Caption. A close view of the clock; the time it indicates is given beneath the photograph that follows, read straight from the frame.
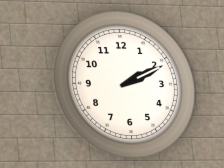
2:11
